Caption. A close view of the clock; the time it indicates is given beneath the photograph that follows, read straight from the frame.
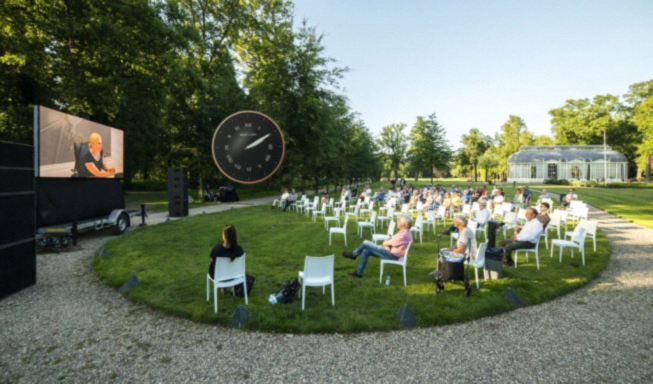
2:10
